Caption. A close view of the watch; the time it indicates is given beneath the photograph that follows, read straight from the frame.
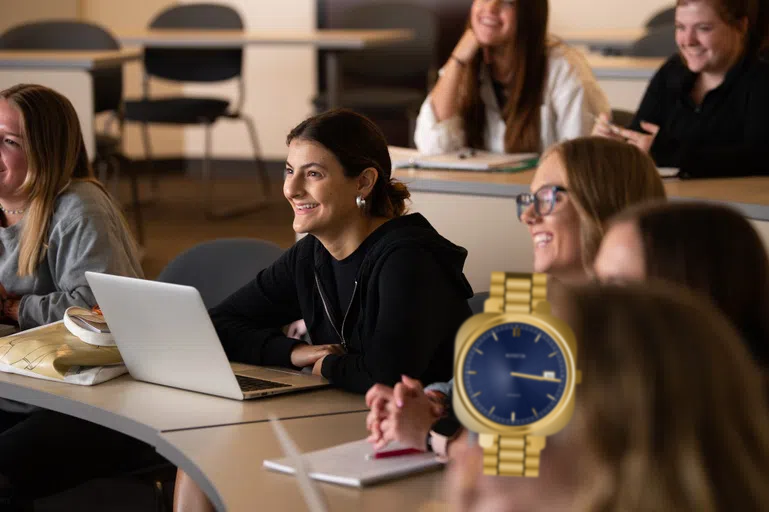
3:16
